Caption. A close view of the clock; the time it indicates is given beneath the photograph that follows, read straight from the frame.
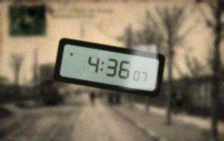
4:36:07
